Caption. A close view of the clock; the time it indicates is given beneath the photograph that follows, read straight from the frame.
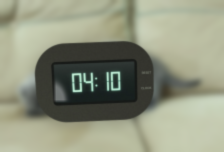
4:10
